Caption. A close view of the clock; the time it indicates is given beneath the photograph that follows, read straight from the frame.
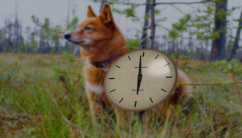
5:59
